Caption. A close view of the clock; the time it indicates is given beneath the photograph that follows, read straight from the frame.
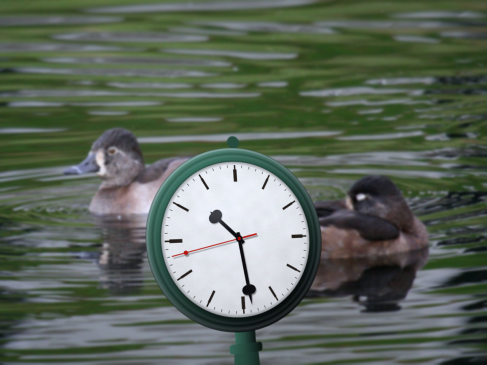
10:28:43
